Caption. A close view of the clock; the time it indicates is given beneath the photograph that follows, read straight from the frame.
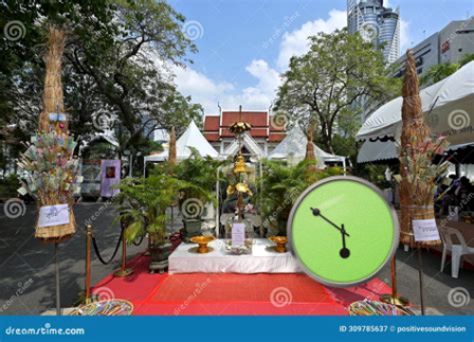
5:51
